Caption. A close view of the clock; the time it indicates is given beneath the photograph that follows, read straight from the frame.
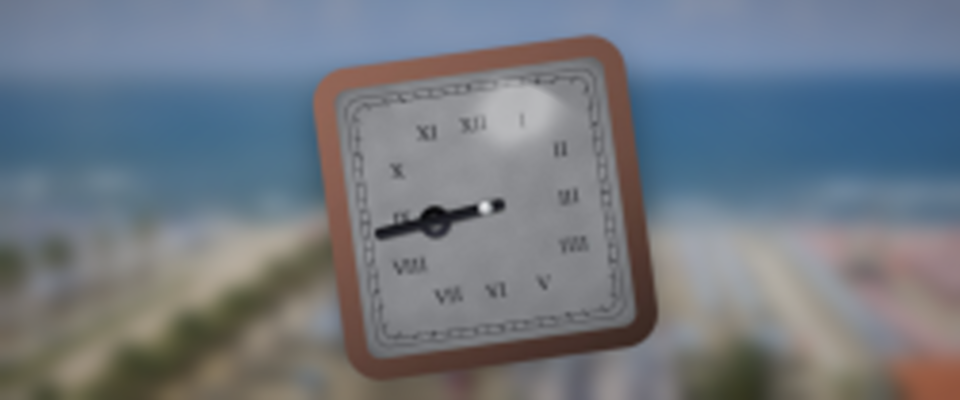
8:44
